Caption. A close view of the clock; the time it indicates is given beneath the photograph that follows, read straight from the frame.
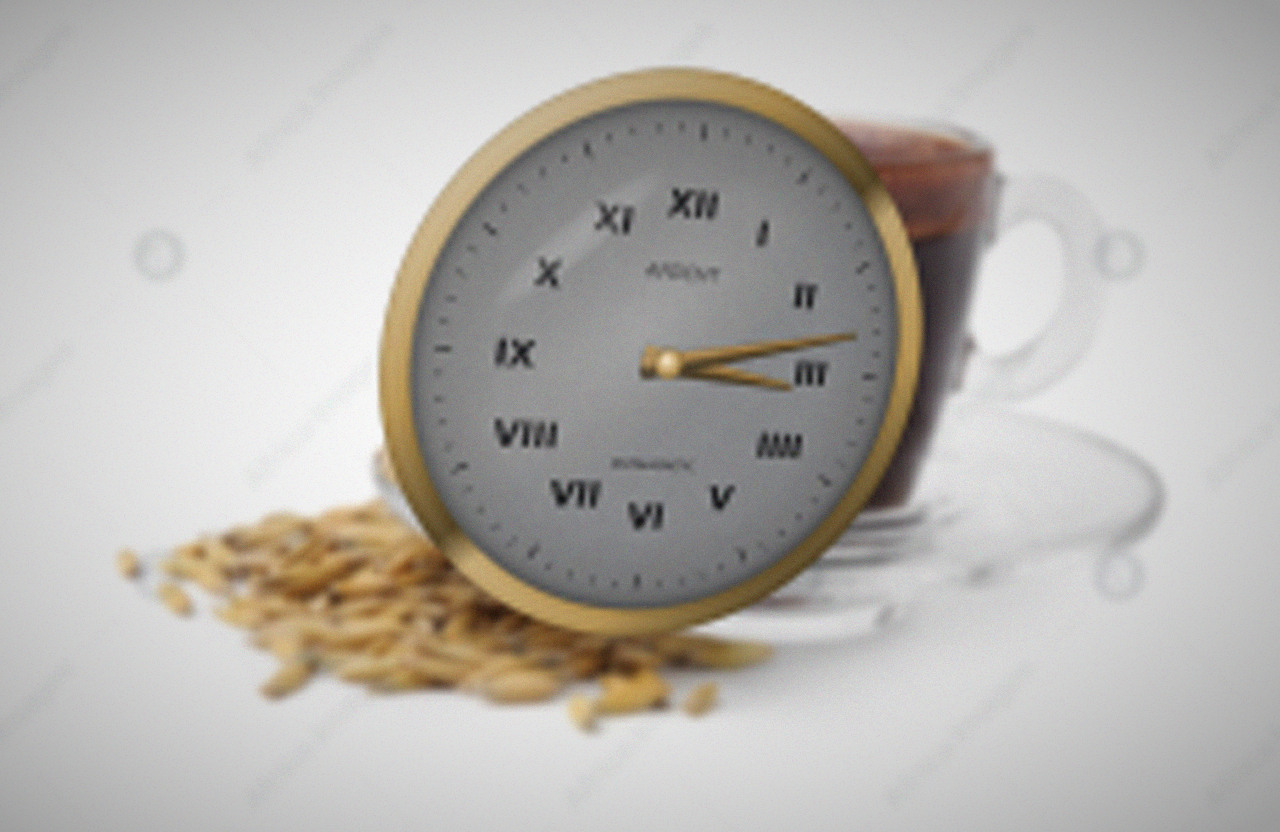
3:13
